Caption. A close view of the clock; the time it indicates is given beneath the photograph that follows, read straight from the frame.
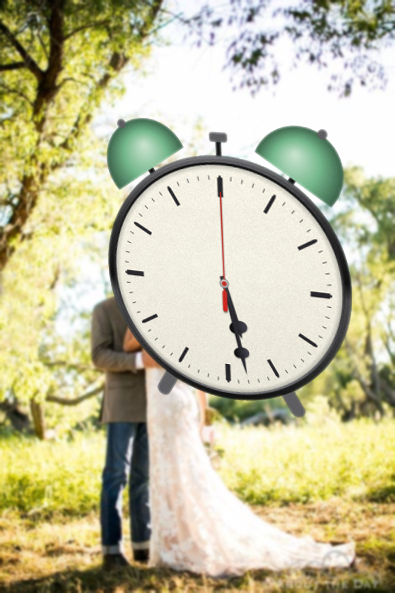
5:28:00
